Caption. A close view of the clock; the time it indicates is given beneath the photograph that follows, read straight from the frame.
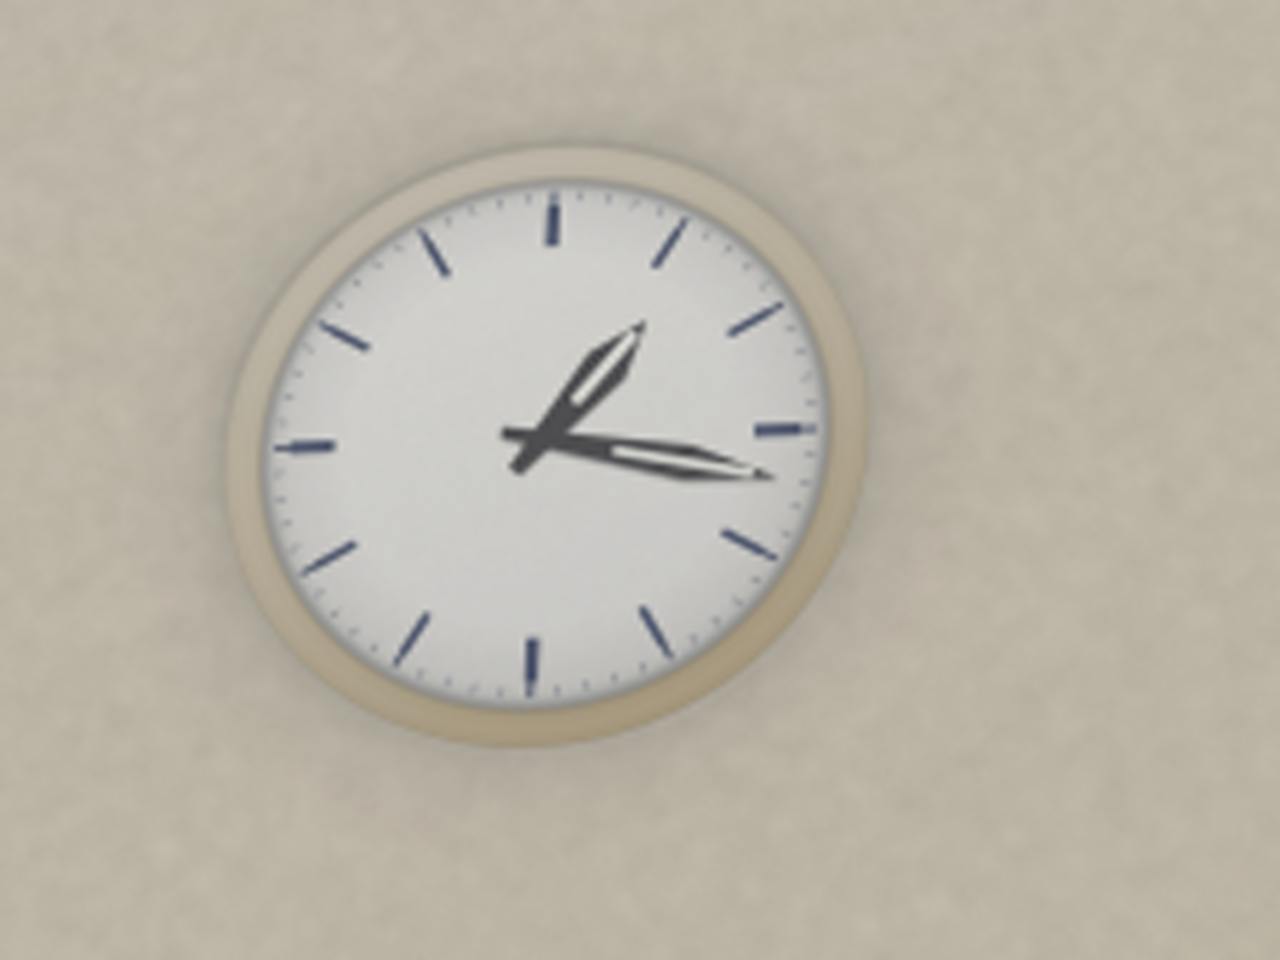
1:17
